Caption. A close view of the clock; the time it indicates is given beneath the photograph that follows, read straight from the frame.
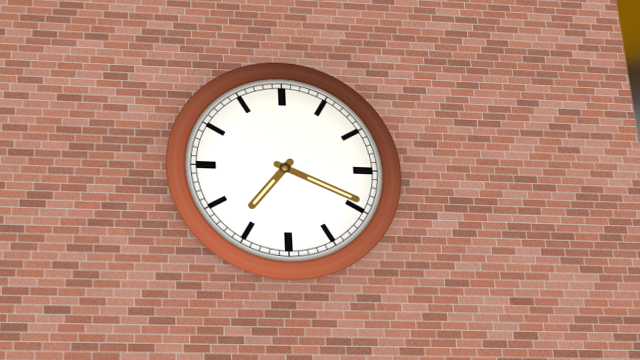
7:19
